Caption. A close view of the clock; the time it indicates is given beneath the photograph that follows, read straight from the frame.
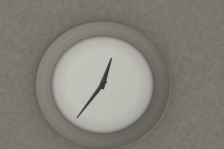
12:36
